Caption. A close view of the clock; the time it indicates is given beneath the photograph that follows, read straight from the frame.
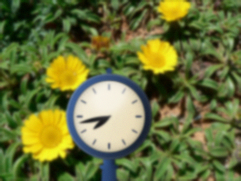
7:43
